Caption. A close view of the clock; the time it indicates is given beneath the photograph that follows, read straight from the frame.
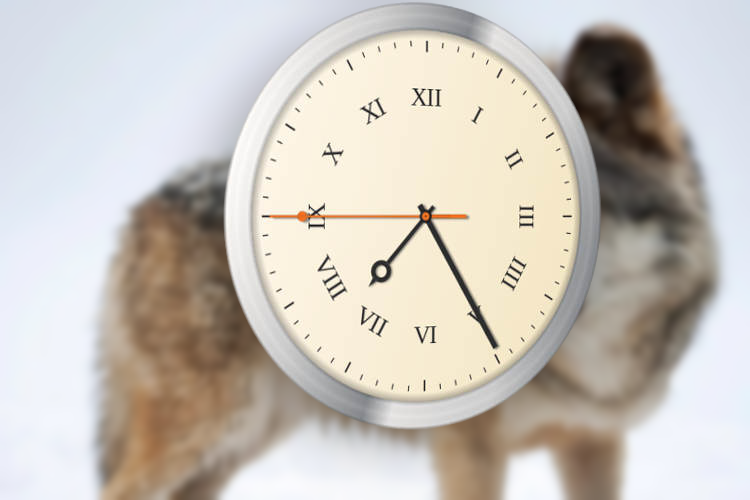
7:24:45
